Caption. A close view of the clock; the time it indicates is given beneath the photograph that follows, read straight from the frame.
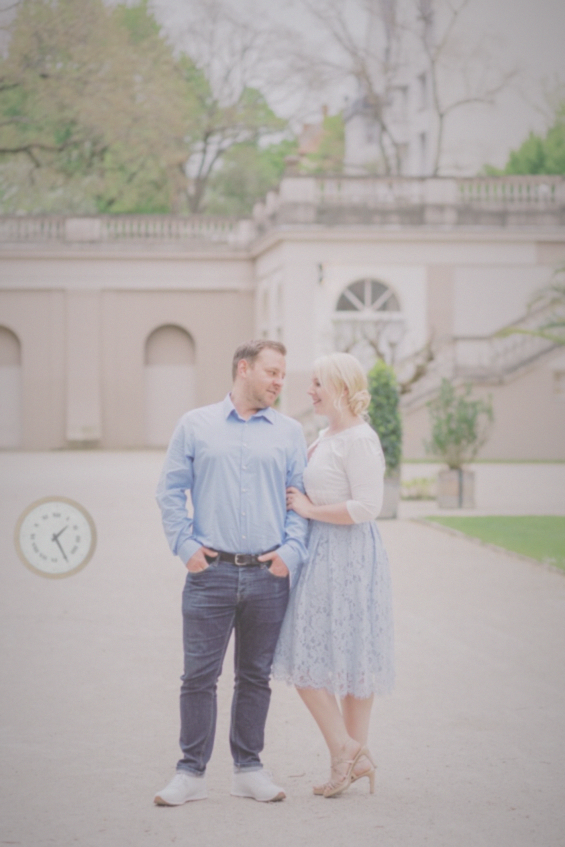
1:25
